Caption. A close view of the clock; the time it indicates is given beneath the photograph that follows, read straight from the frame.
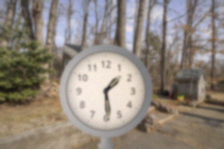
1:29
